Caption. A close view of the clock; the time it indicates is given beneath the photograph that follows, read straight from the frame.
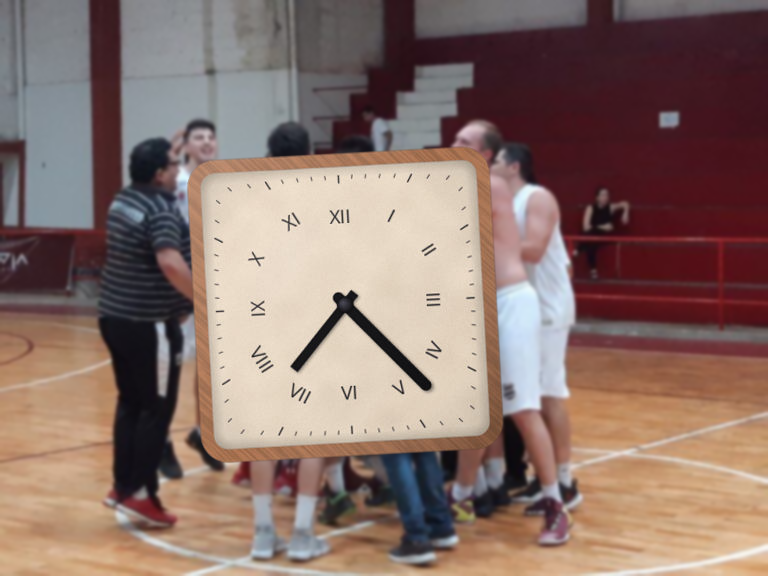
7:23
